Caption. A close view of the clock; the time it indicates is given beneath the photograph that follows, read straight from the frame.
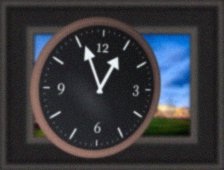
12:56
